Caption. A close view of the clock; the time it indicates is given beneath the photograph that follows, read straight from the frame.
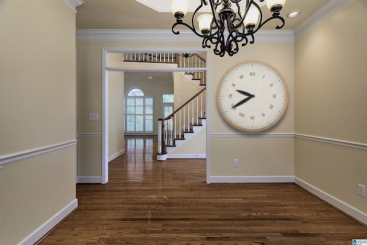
9:40
